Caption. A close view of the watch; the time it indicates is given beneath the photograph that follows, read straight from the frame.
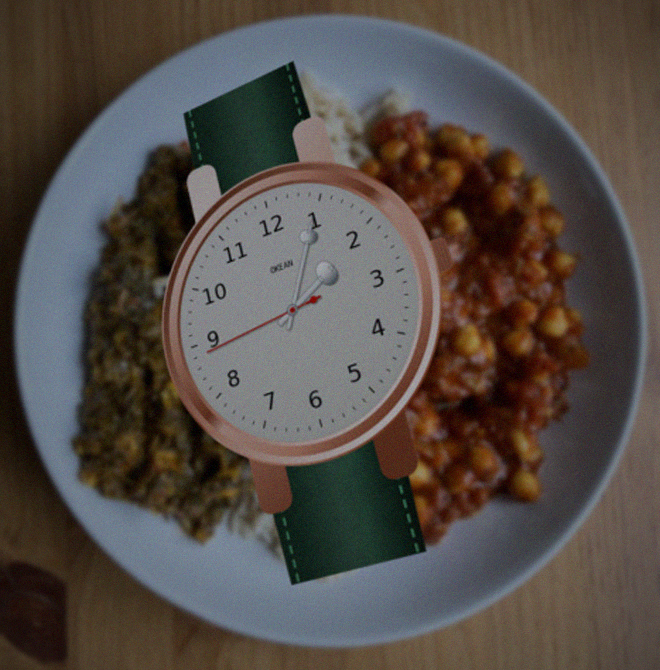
2:04:44
